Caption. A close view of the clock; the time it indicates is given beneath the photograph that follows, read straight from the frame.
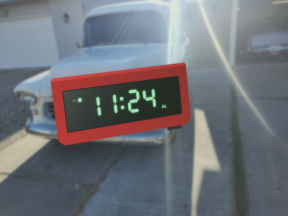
11:24
